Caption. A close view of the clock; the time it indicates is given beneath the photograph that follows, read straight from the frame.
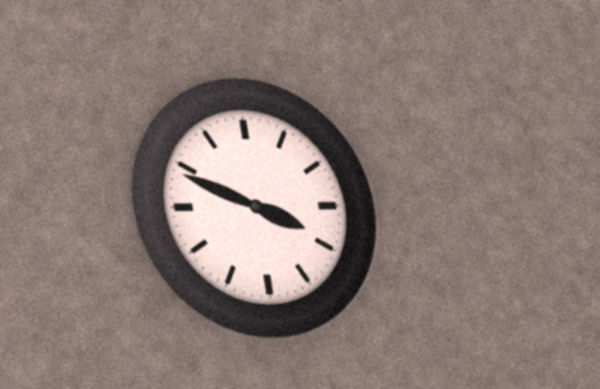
3:49
